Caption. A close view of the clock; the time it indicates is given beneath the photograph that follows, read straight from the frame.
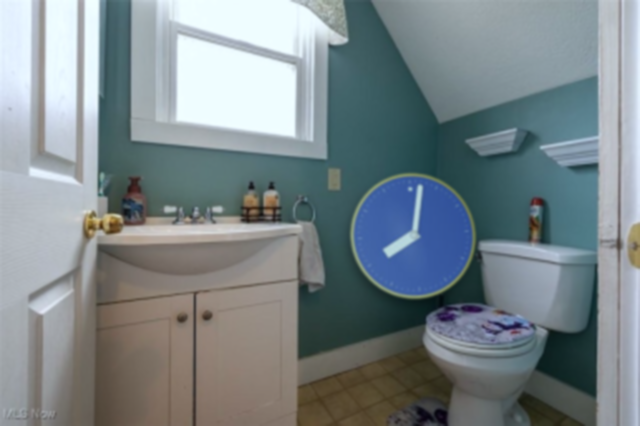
8:02
